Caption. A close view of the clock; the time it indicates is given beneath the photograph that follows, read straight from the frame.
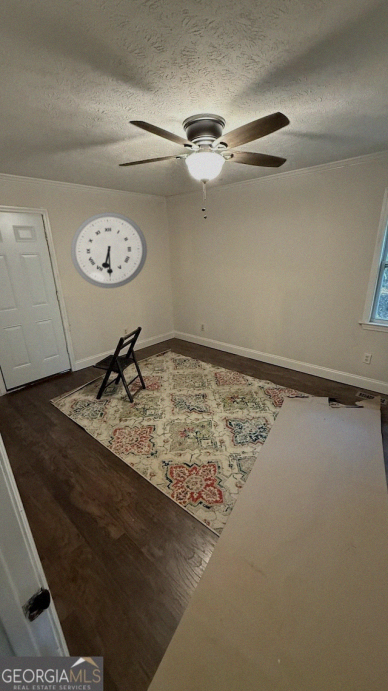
6:30
